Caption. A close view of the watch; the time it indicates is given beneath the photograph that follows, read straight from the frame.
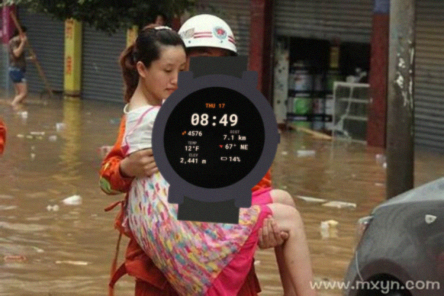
8:49
